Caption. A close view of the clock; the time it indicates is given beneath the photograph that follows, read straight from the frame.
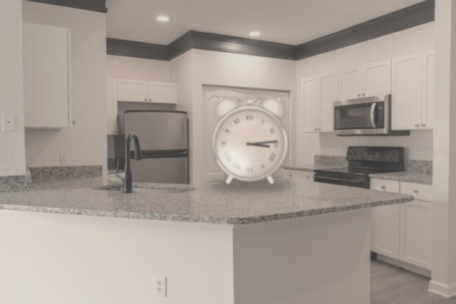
3:14
